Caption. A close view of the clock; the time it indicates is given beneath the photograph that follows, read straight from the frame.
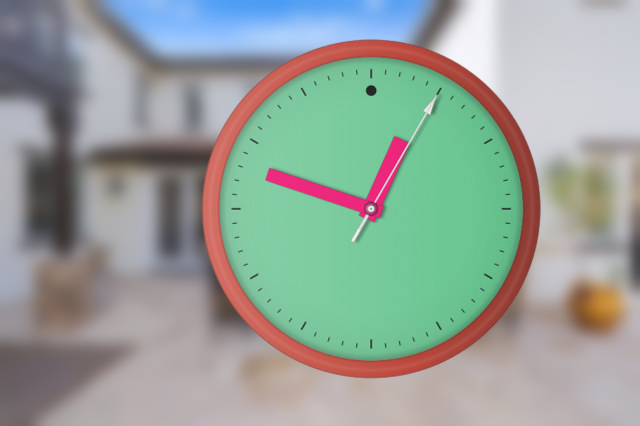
12:48:05
